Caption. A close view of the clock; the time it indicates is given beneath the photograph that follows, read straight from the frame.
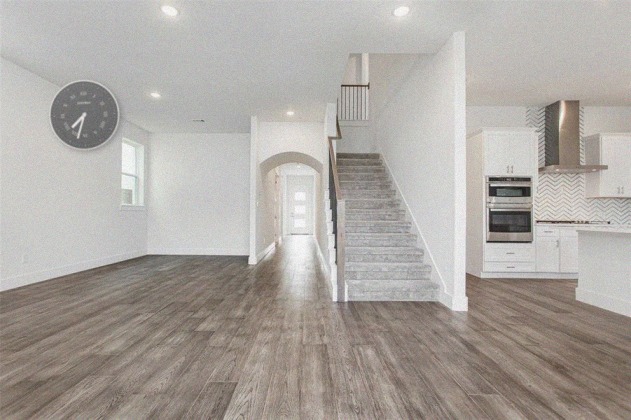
7:33
